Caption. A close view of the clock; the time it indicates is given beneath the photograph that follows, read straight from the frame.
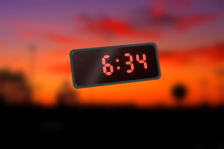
6:34
